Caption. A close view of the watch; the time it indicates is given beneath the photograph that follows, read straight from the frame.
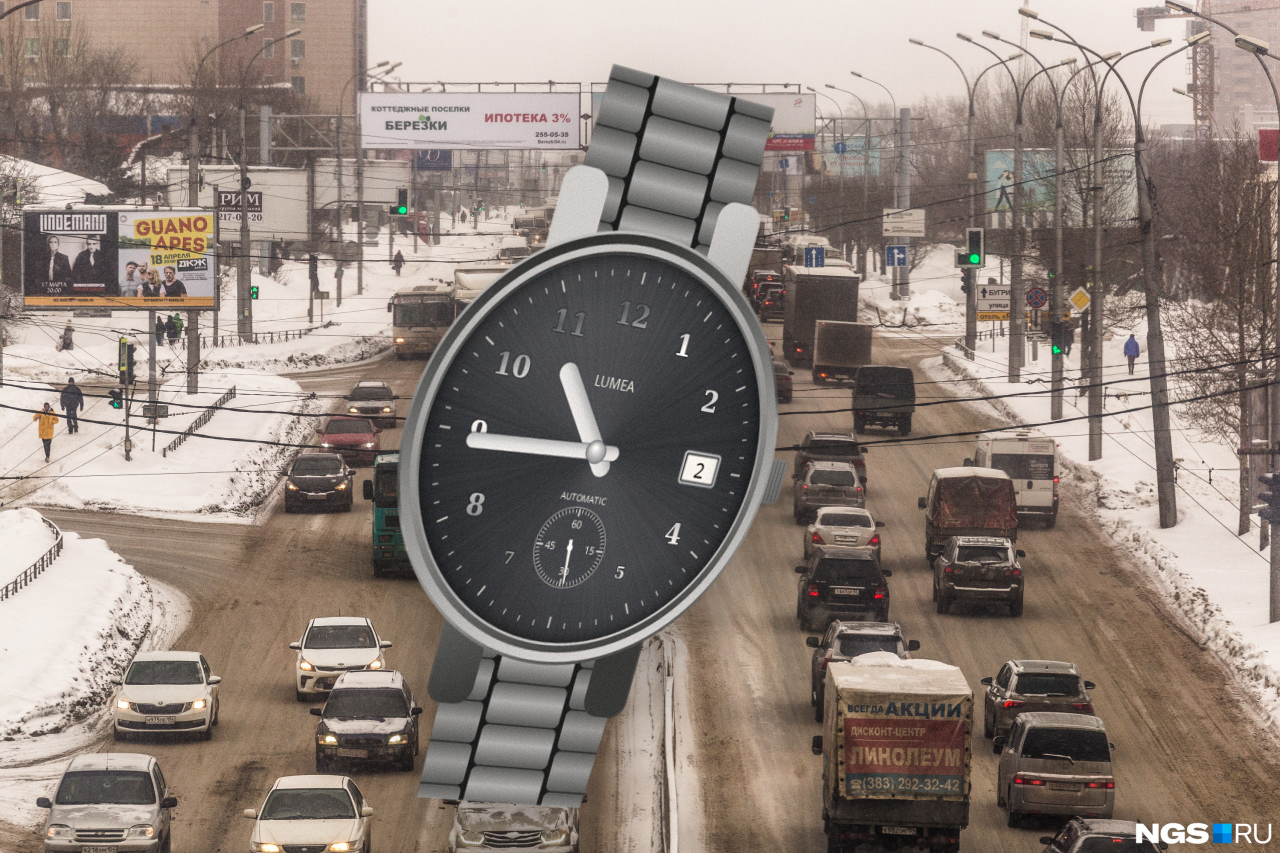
10:44:29
